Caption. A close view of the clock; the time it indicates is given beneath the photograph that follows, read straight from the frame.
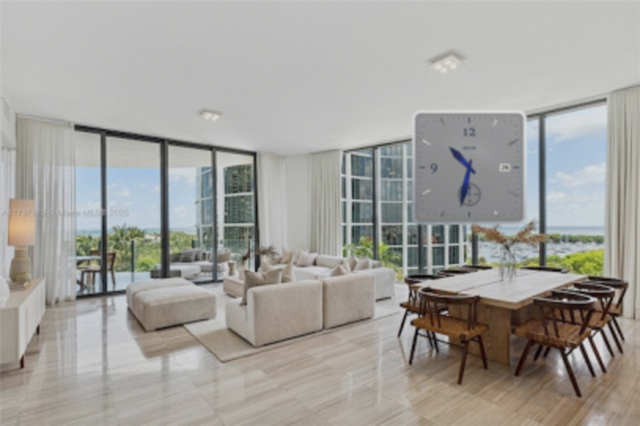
10:32
